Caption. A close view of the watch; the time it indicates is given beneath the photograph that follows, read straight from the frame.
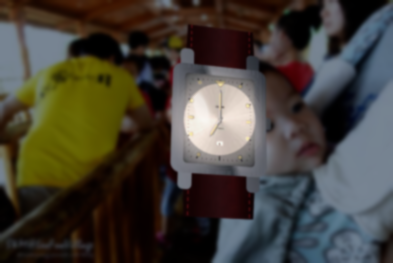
7:00
